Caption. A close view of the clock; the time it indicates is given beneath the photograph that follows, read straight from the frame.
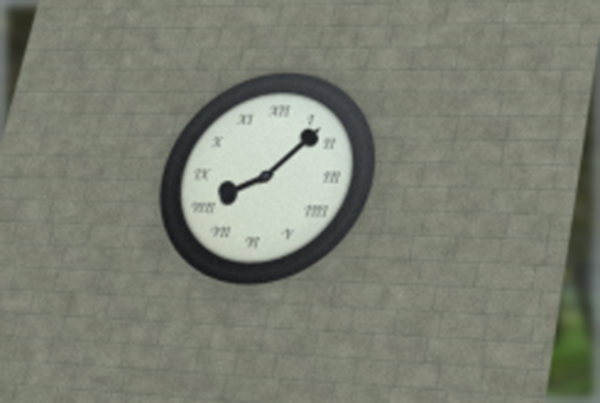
8:07
